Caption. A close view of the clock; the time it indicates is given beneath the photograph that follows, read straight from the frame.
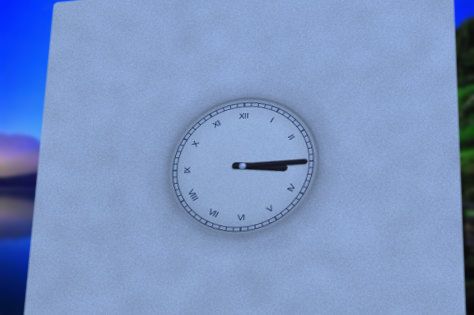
3:15
